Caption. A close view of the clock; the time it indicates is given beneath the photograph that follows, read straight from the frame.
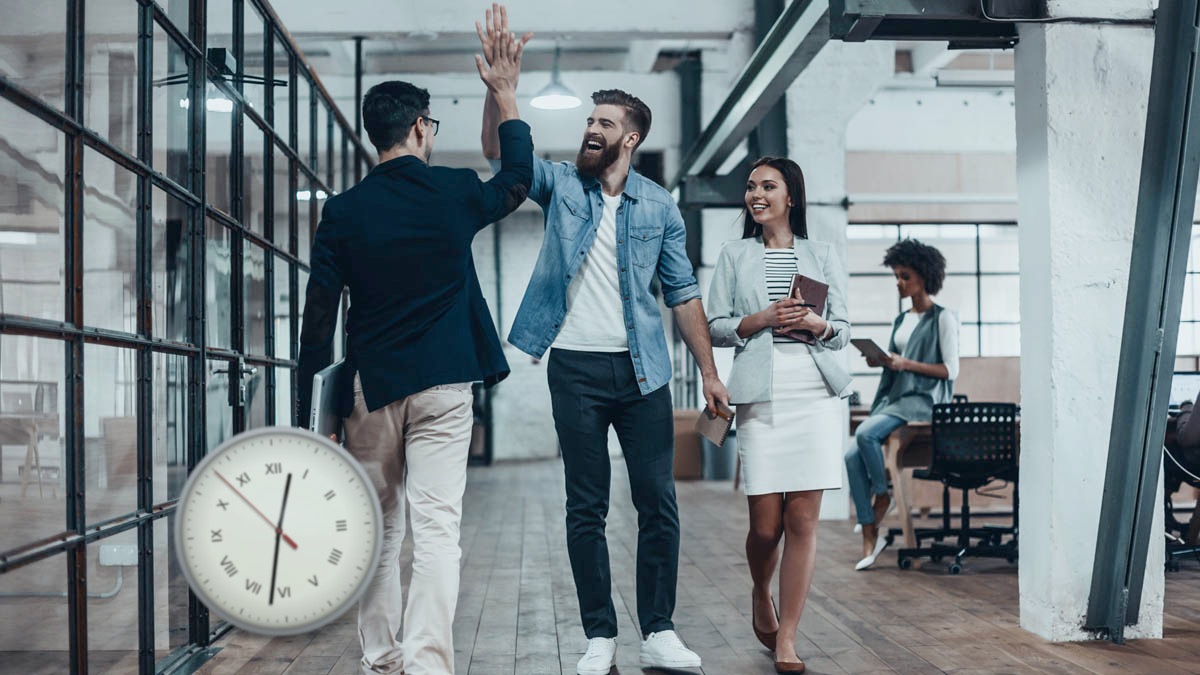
12:31:53
